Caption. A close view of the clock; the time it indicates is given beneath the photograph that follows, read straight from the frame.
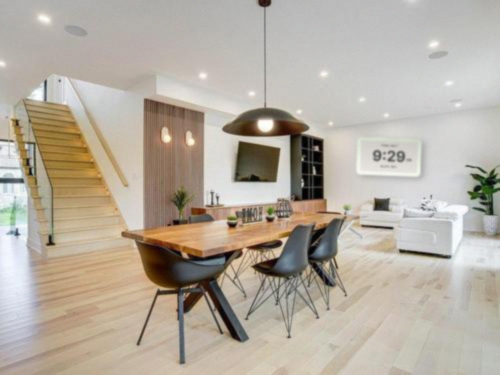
9:29
